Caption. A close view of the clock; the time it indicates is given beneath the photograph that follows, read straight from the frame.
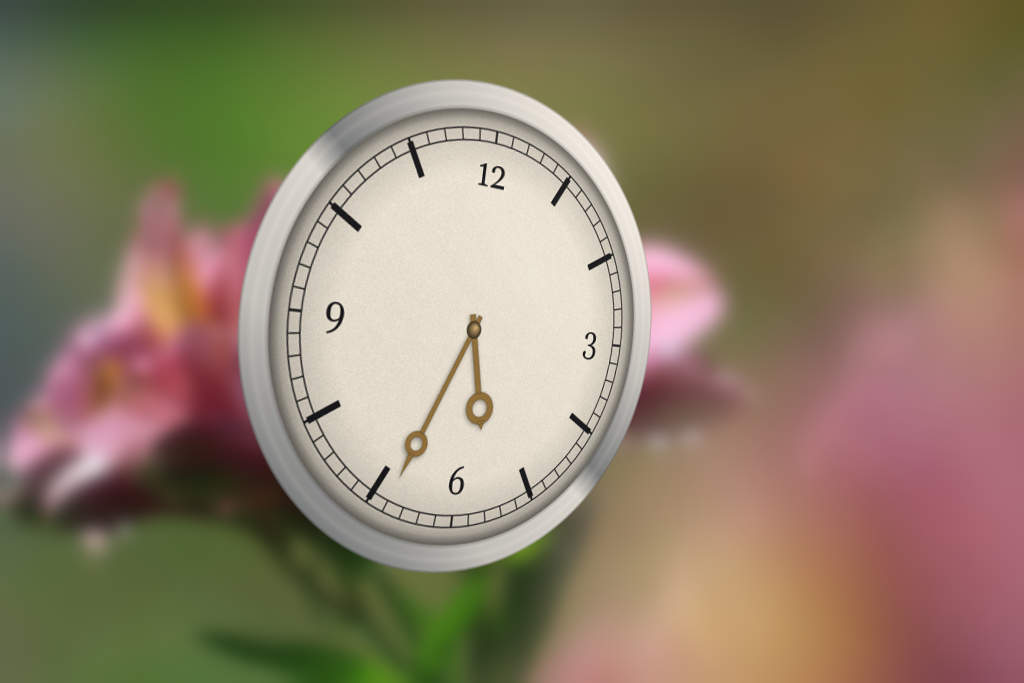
5:34
